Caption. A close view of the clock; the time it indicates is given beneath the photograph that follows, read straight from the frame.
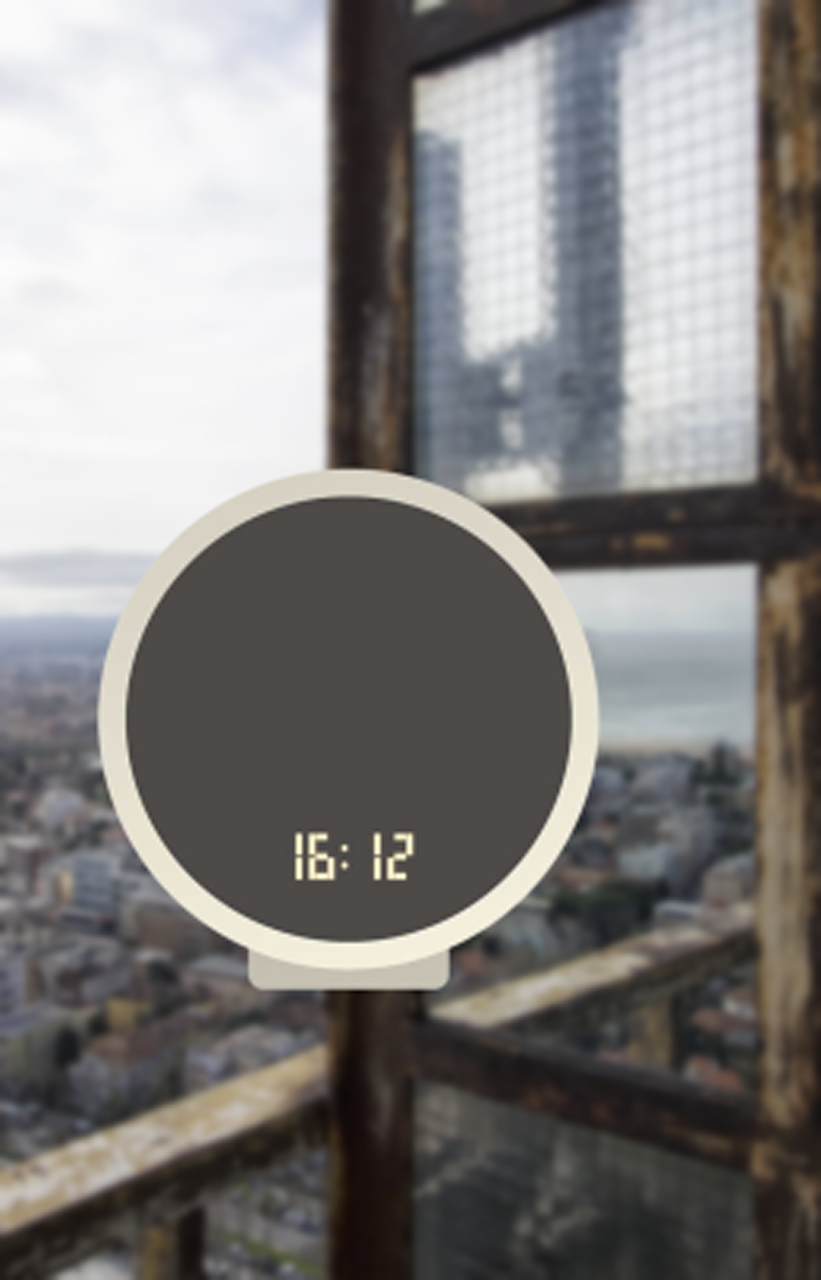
16:12
